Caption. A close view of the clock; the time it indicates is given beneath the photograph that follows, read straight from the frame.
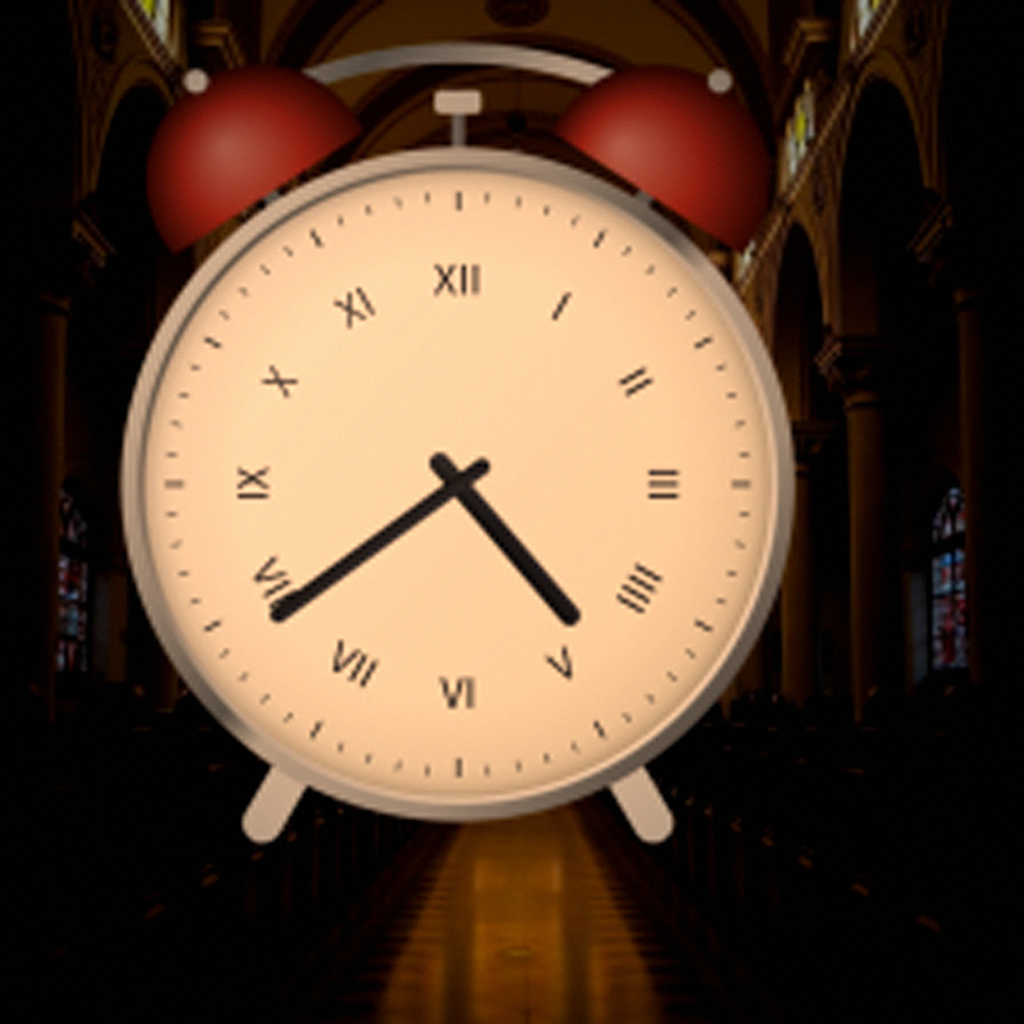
4:39
